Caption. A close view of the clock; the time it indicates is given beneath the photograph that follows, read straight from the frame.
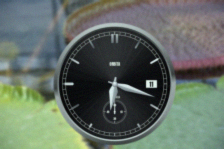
6:18
